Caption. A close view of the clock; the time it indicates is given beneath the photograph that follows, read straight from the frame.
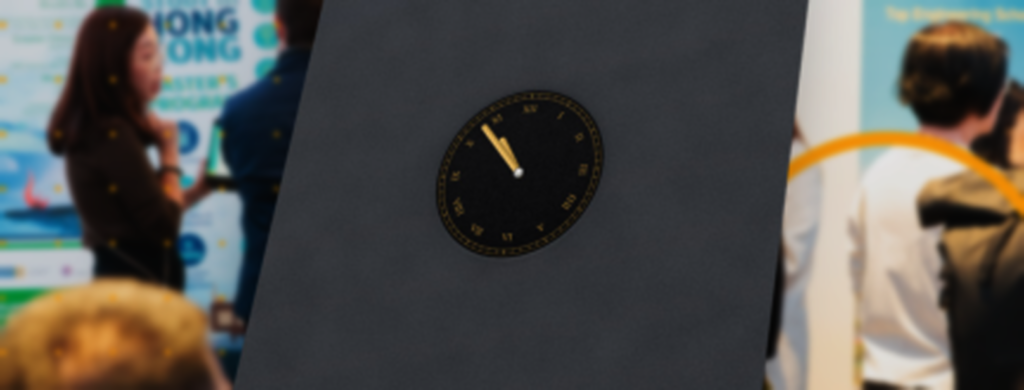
10:53
